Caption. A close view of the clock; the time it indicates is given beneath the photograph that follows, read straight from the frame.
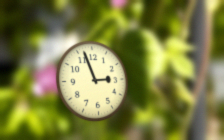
2:57
